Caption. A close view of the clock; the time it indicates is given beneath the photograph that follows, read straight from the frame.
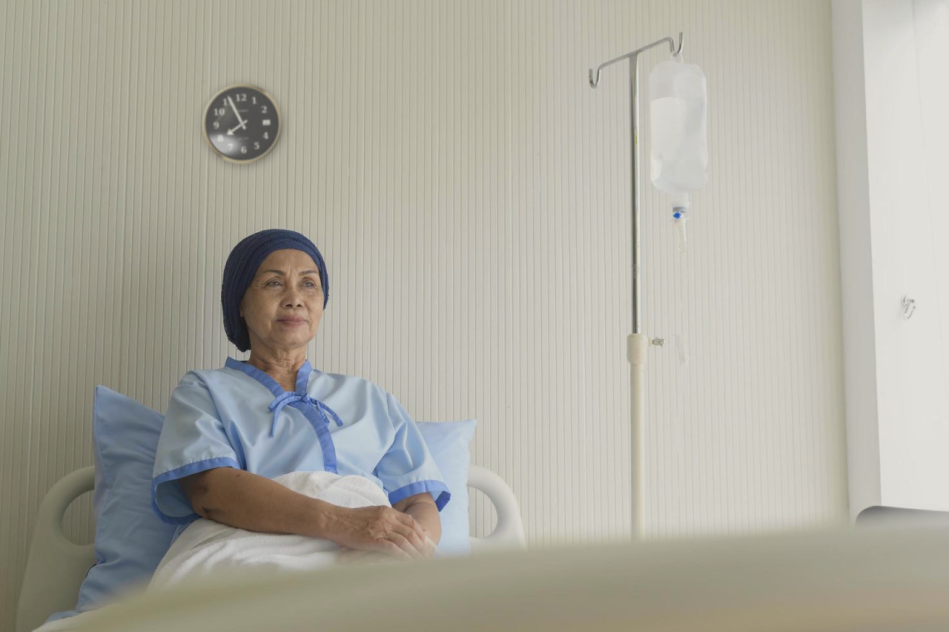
7:56
